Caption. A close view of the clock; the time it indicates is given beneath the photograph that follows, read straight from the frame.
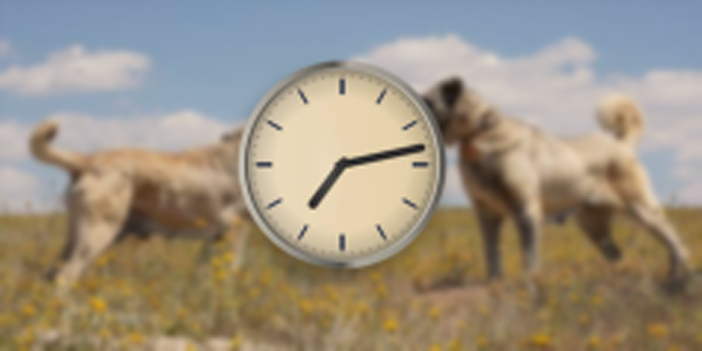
7:13
